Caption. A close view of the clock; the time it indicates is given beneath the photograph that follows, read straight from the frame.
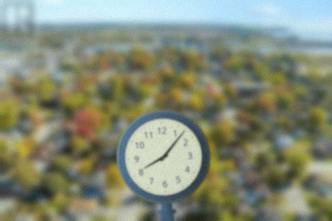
8:07
